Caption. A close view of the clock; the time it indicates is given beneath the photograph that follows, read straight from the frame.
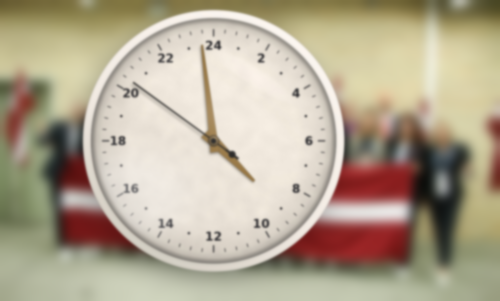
8:58:51
